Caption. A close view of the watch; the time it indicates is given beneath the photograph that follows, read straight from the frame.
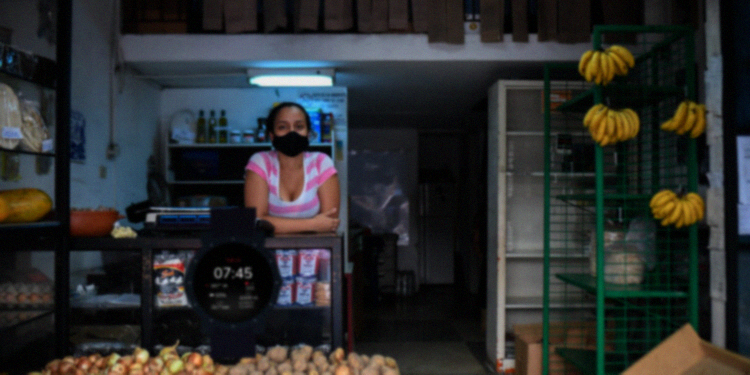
7:45
